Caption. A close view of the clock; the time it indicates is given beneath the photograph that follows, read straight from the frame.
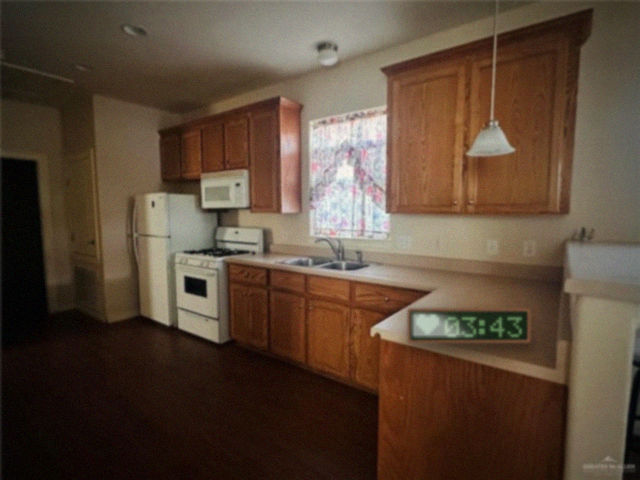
3:43
